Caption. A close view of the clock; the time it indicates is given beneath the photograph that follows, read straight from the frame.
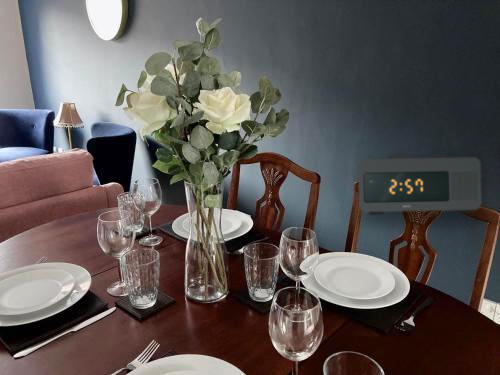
2:57
